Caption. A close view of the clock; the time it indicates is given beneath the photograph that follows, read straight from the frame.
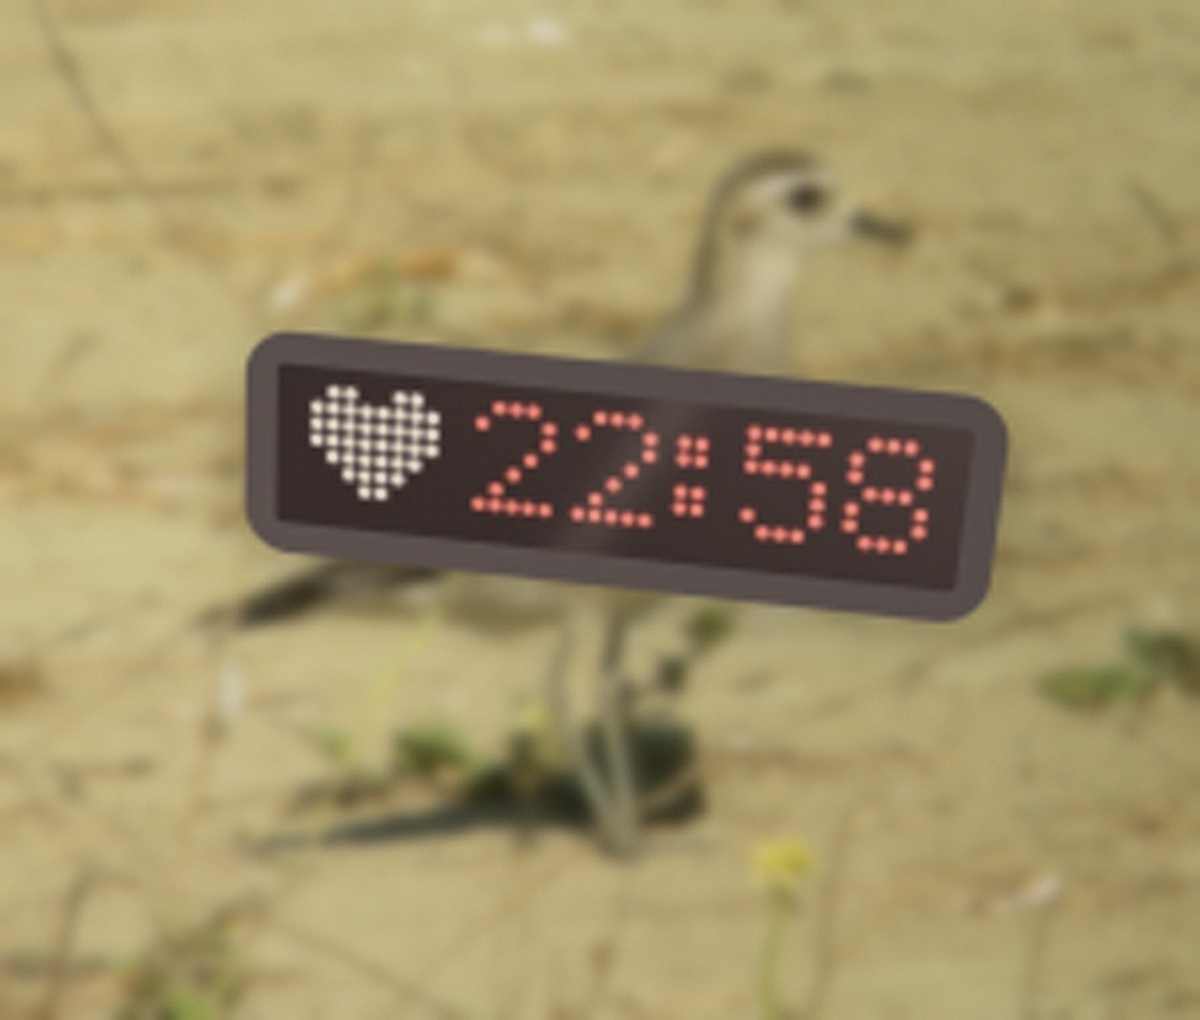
22:58
